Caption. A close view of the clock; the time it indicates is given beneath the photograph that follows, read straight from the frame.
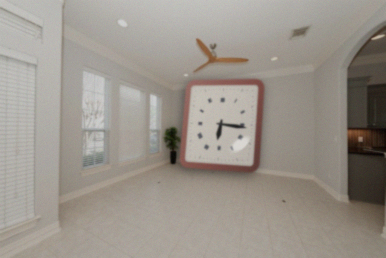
6:16
